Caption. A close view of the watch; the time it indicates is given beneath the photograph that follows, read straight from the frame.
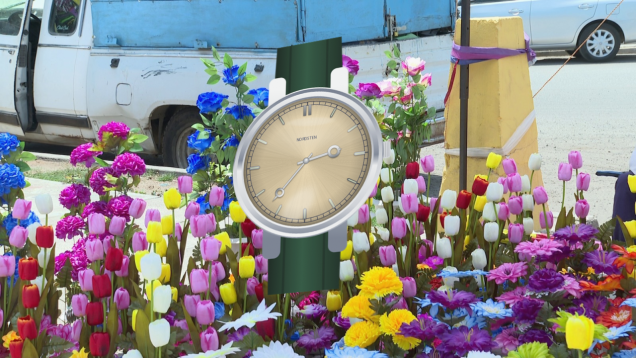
2:37
